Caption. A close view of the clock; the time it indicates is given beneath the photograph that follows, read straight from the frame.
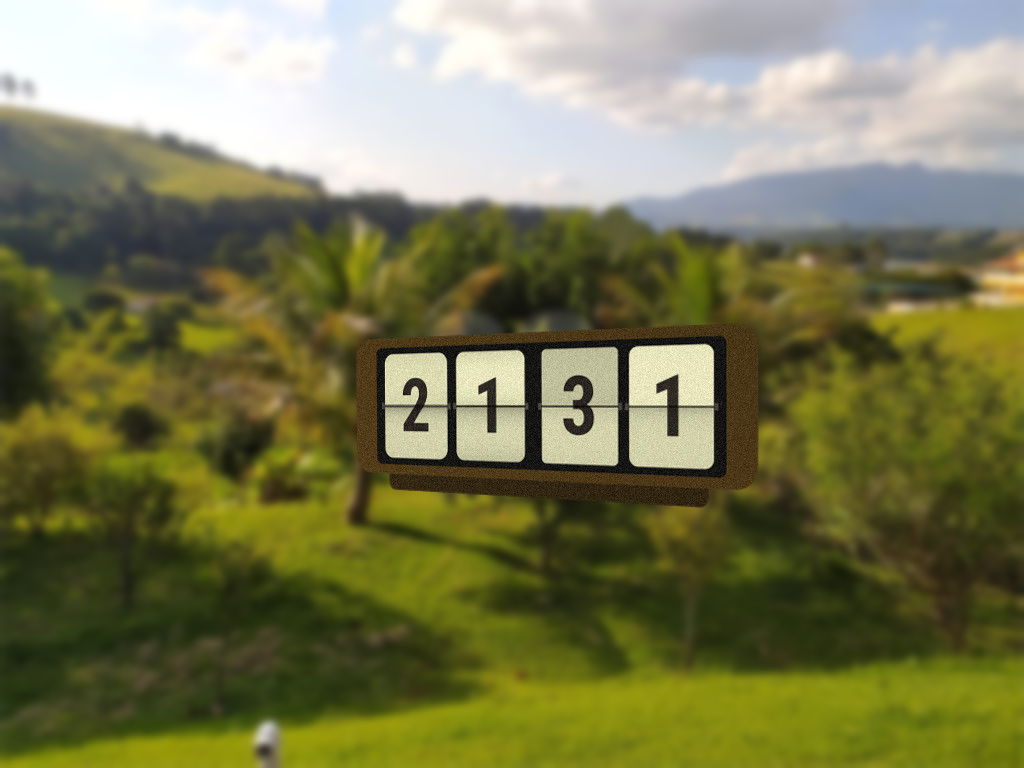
21:31
